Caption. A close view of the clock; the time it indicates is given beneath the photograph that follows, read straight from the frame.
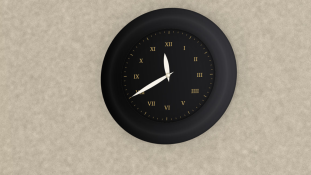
11:40
